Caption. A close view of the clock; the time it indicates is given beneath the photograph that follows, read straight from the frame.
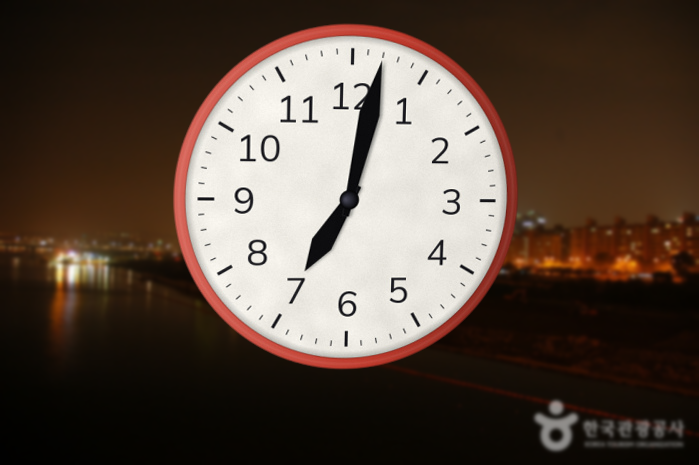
7:02
